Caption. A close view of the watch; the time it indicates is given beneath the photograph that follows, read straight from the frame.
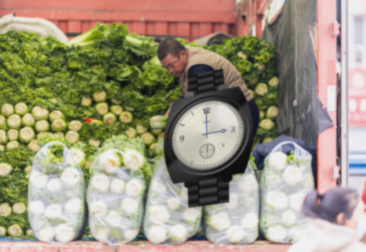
3:00
